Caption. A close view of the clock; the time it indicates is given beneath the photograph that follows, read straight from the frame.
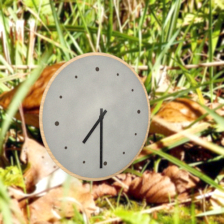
7:31
